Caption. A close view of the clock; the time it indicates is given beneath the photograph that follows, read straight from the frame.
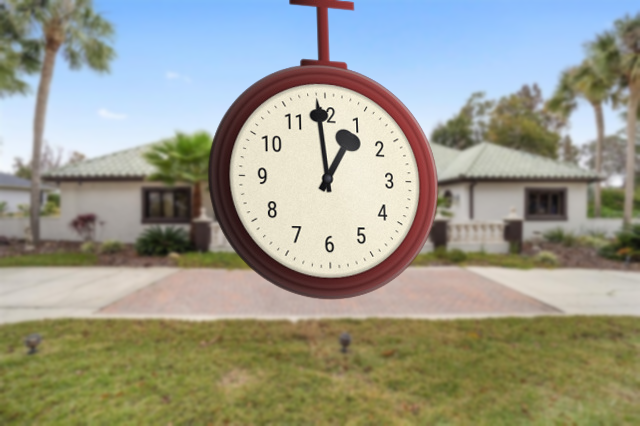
12:59
